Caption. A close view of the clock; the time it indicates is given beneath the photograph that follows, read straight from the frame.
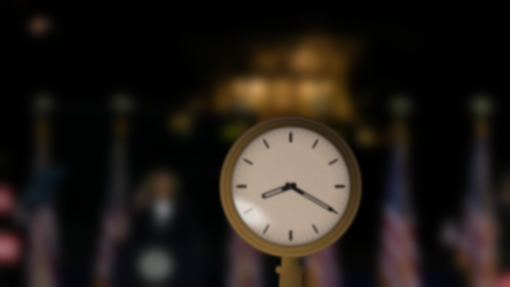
8:20
